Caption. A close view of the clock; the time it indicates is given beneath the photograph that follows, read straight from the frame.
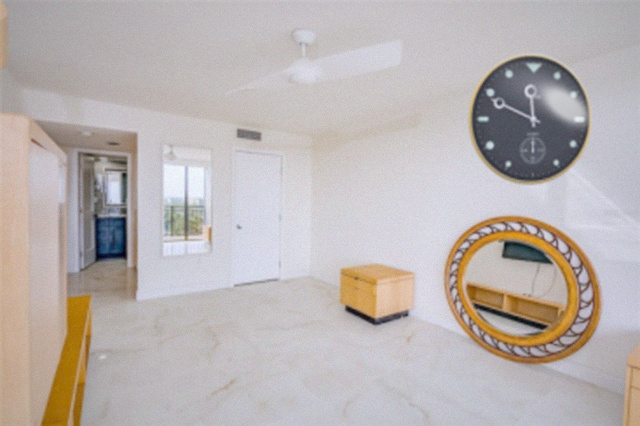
11:49
